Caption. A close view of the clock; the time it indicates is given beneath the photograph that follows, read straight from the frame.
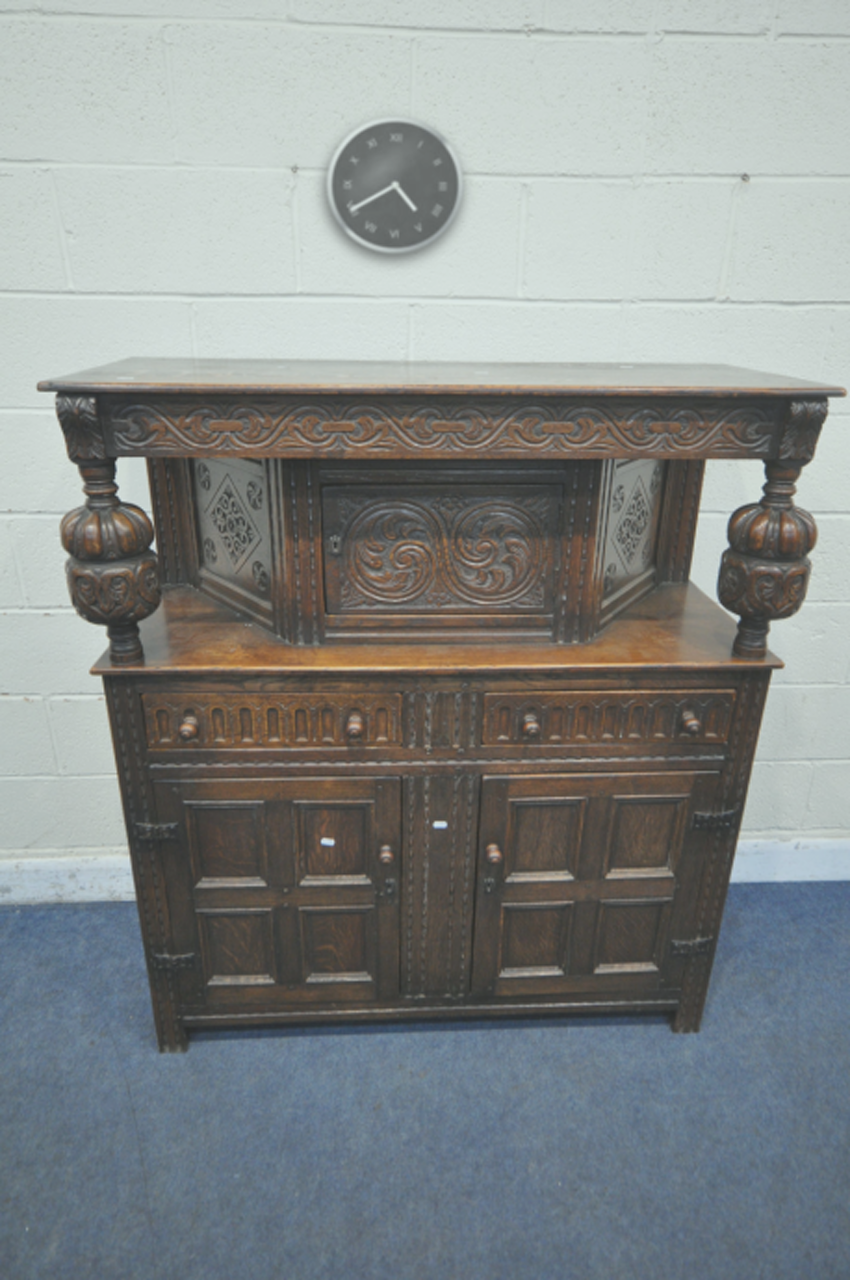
4:40
